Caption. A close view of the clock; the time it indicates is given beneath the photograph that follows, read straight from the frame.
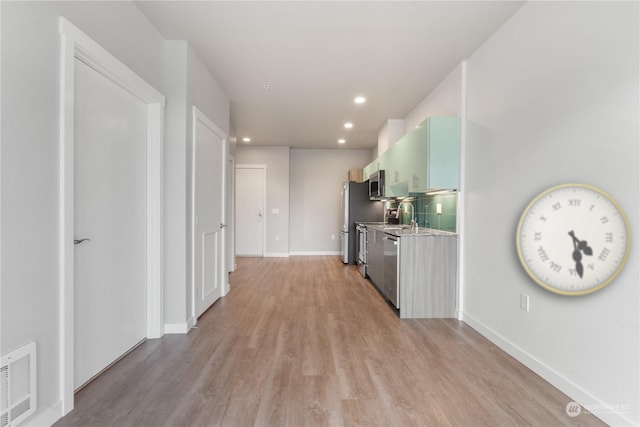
4:28
